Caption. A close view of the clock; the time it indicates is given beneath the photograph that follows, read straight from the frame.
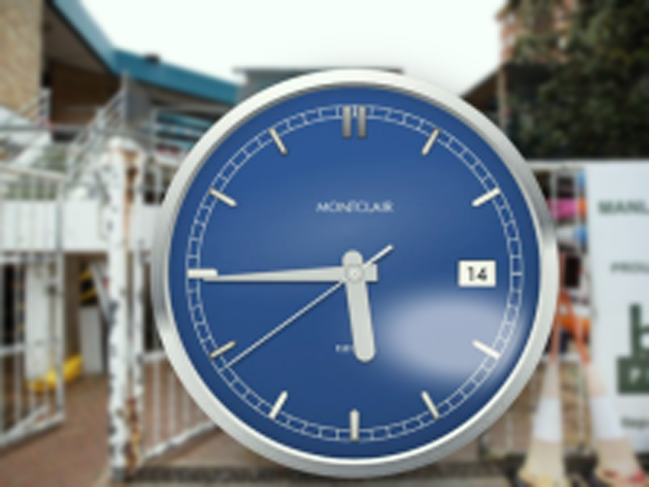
5:44:39
